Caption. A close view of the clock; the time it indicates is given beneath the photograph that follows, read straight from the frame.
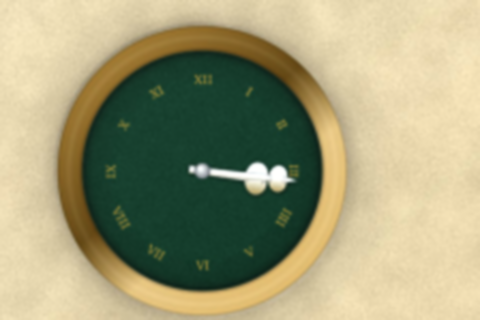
3:16
